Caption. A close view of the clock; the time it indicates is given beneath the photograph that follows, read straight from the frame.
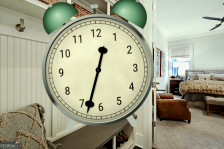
12:33
